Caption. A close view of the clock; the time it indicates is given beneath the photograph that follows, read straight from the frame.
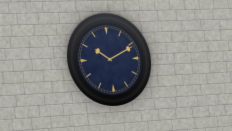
10:11
